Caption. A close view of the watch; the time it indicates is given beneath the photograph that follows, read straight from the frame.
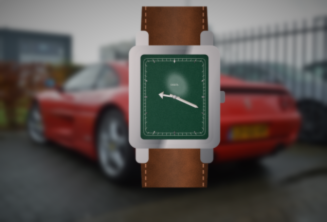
9:19
